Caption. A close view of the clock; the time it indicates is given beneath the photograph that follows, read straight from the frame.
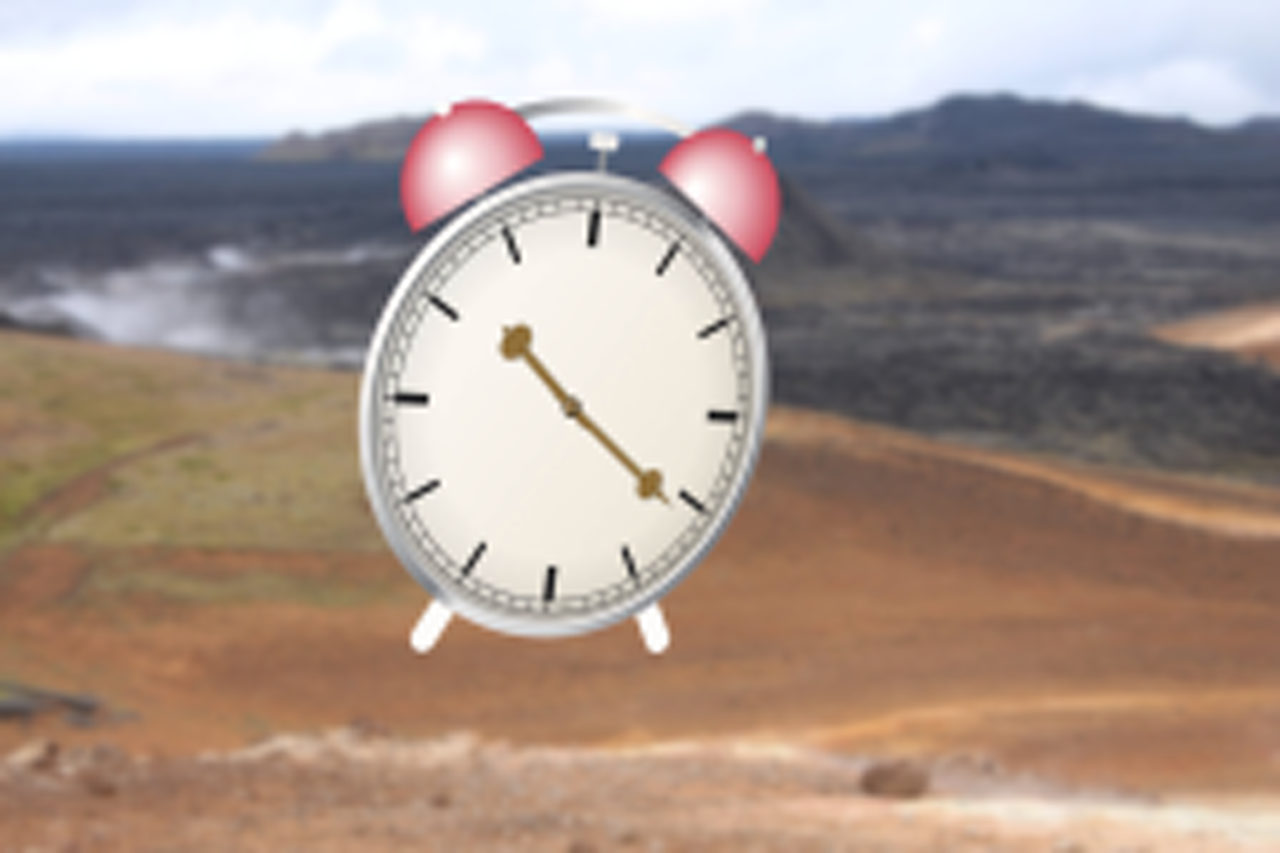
10:21
